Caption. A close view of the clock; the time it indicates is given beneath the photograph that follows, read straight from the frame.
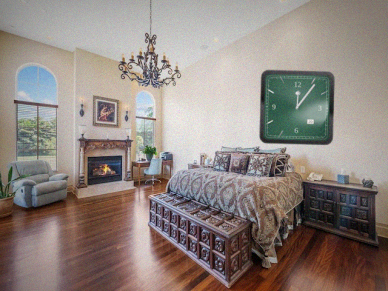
12:06
